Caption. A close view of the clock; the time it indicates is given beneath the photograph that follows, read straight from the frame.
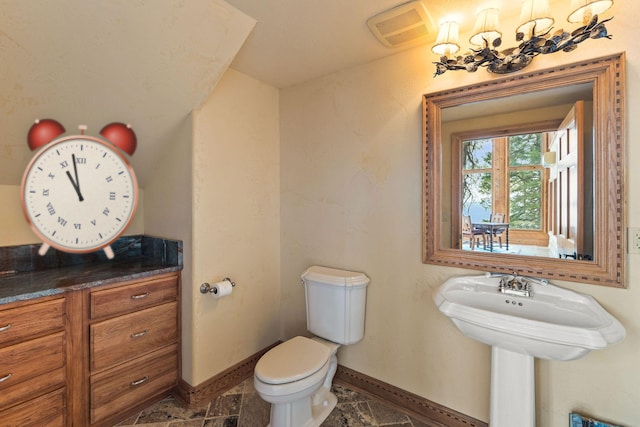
10:58
